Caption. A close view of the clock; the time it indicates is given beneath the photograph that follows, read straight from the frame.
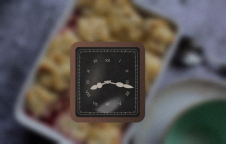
8:17
